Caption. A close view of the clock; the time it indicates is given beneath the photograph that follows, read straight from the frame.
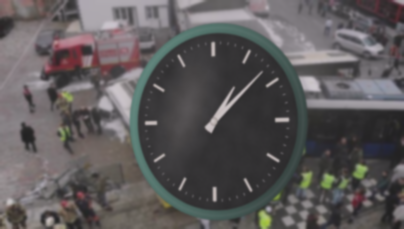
1:08
